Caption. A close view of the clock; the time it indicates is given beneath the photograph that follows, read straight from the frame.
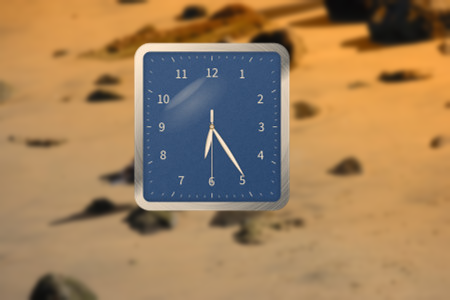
6:24:30
